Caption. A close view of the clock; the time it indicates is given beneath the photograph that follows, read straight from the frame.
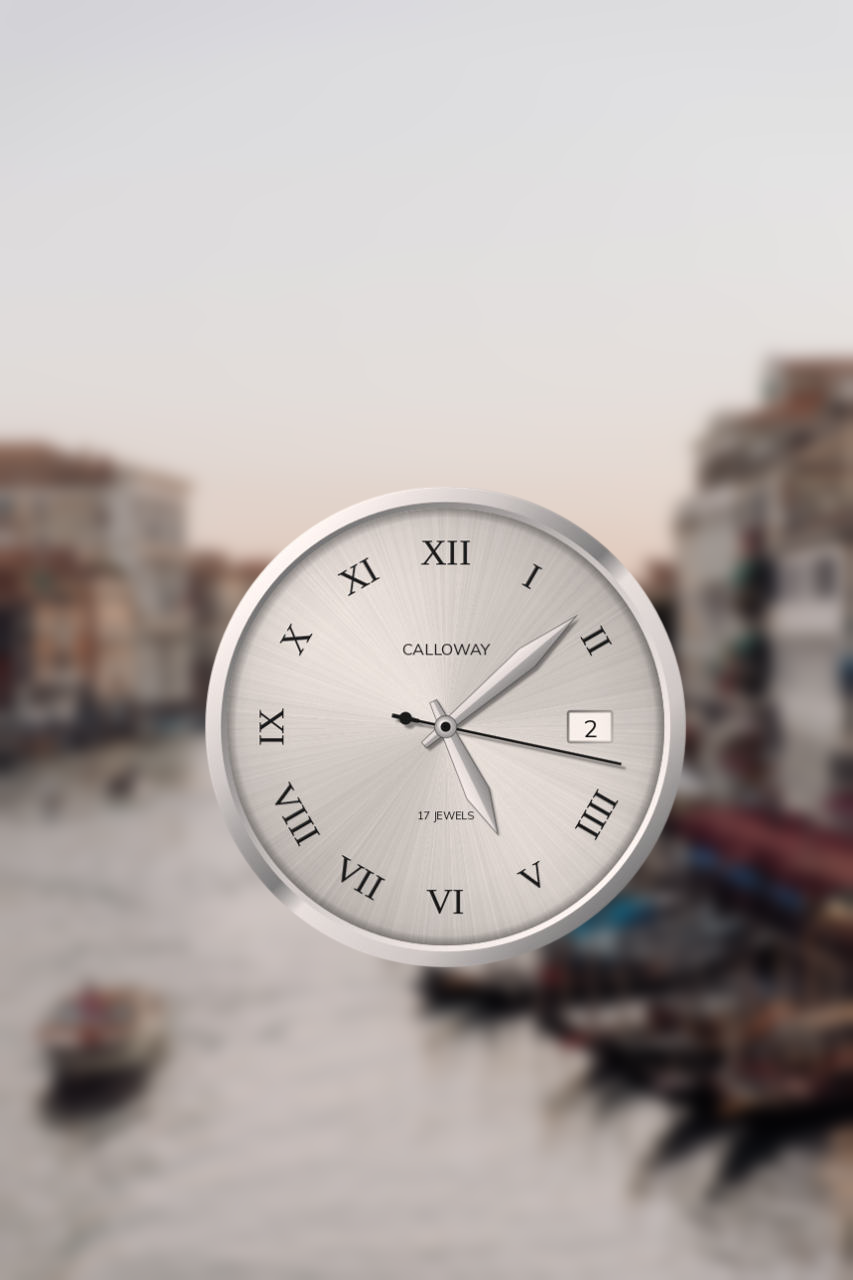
5:08:17
